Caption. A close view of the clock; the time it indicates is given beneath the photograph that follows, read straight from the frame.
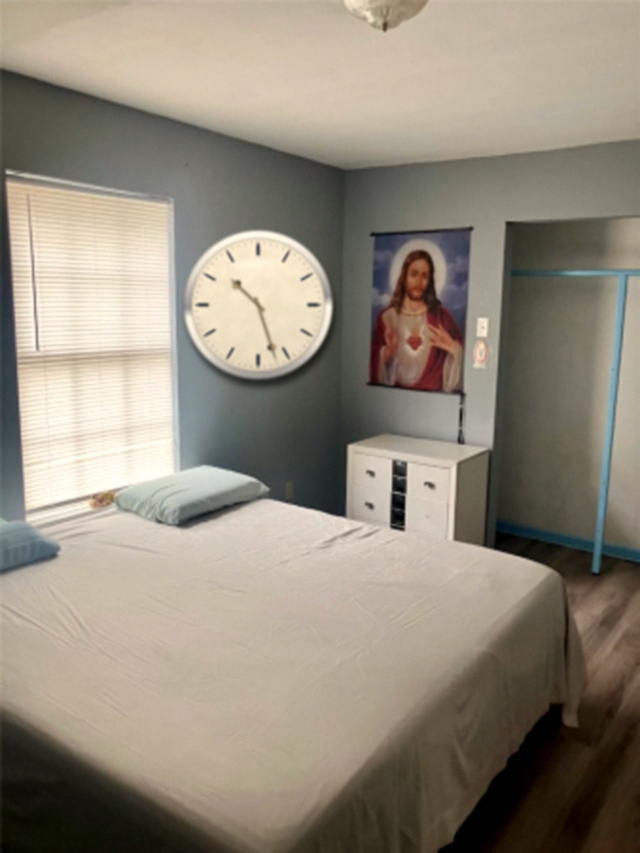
10:27
